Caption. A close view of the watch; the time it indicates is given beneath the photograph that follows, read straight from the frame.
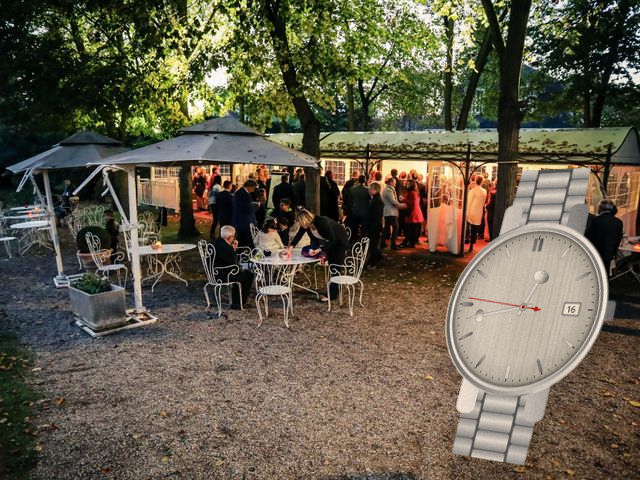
12:42:46
